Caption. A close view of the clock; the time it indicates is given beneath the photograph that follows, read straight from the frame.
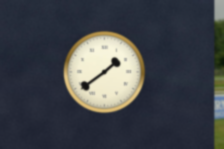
1:39
